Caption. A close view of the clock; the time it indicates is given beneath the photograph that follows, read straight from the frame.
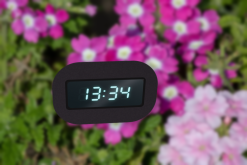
13:34
